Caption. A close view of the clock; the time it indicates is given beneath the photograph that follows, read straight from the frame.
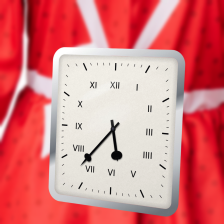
5:37
